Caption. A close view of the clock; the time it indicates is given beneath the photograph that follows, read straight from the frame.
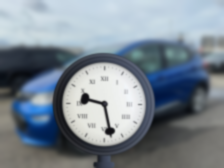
9:28
